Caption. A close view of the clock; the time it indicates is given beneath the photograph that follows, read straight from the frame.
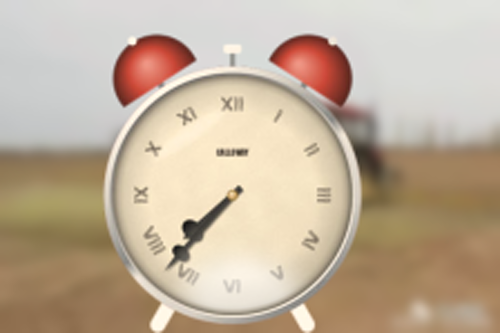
7:37
